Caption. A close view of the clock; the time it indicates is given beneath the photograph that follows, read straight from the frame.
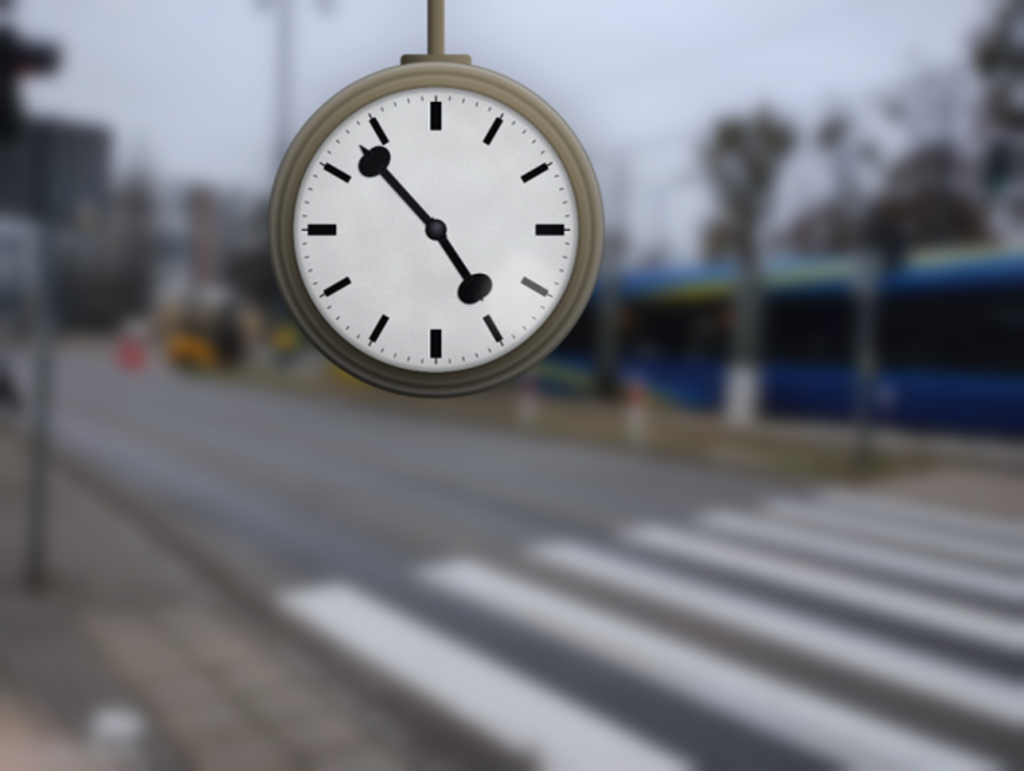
4:53
